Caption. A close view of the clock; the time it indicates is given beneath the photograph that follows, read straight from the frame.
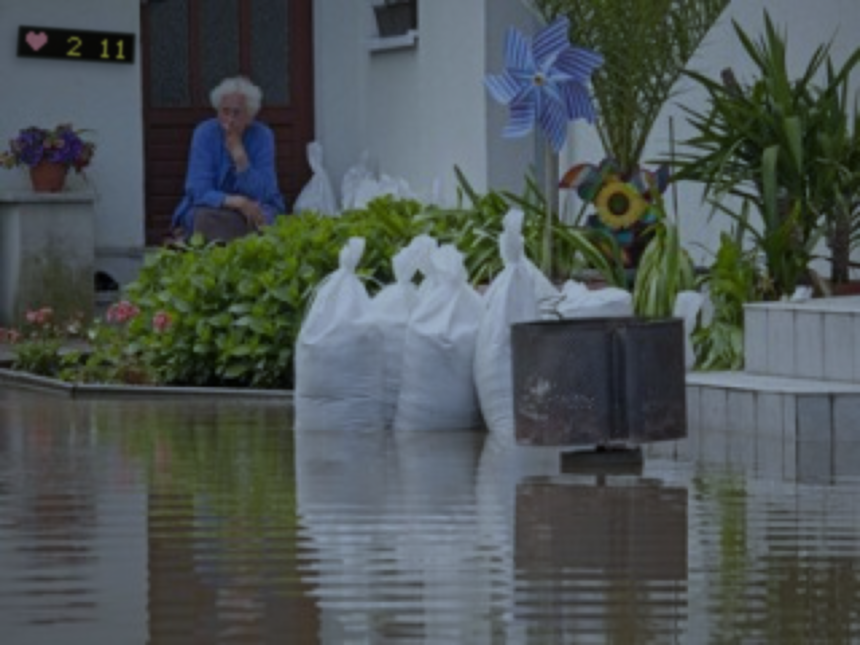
2:11
